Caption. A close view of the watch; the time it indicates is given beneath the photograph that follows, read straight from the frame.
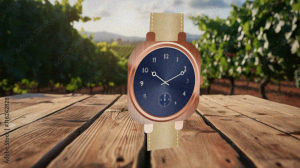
10:11
